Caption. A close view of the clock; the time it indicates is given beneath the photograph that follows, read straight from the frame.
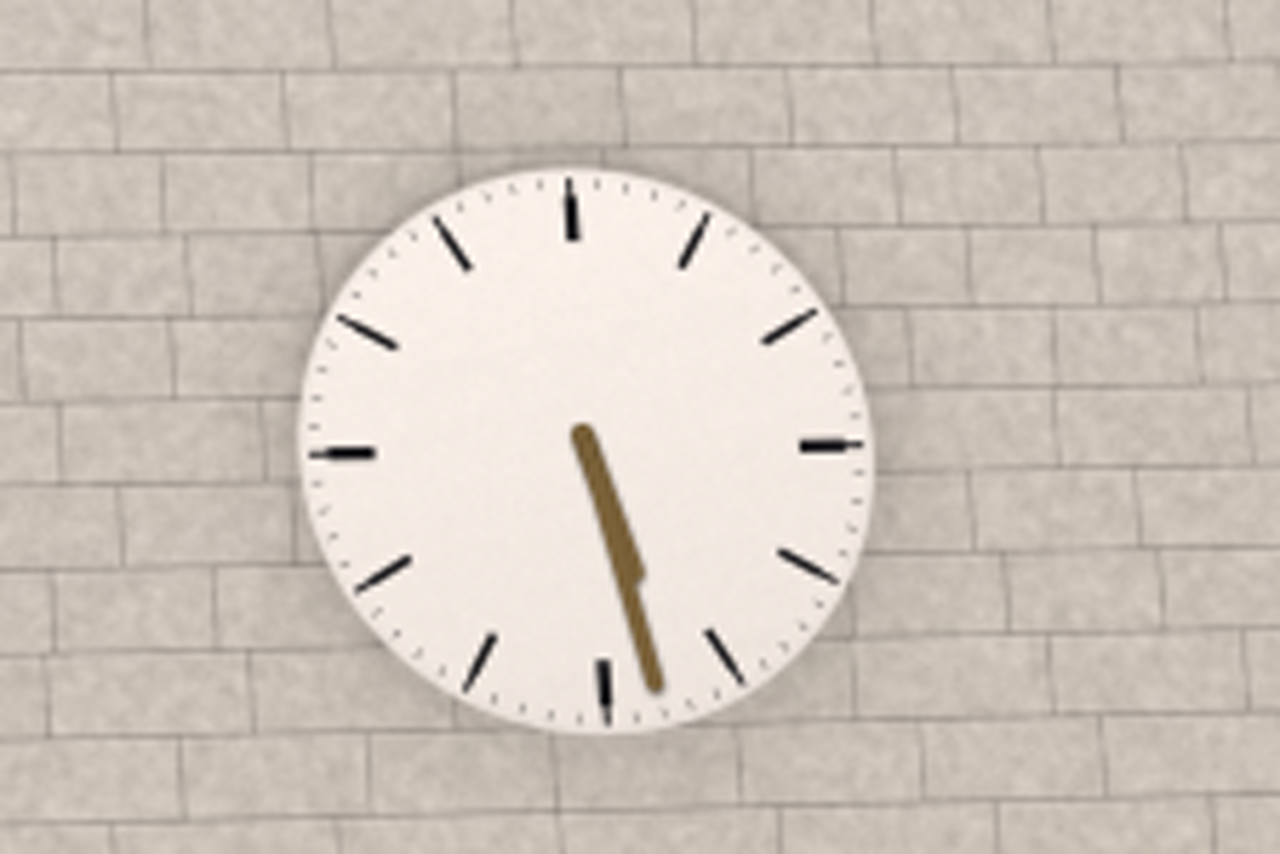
5:28
